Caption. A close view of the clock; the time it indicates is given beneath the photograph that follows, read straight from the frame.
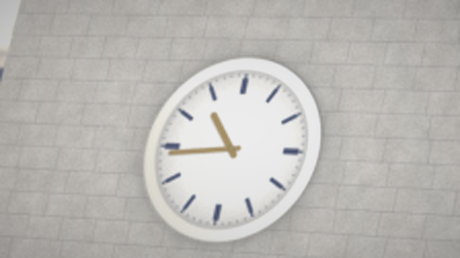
10:44
